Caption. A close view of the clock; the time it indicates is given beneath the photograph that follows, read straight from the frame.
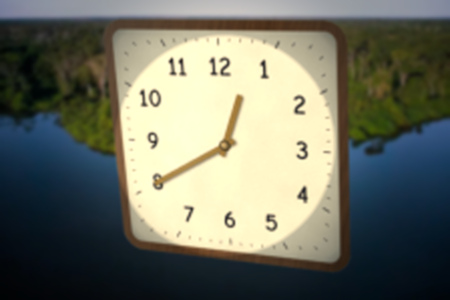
12:40
